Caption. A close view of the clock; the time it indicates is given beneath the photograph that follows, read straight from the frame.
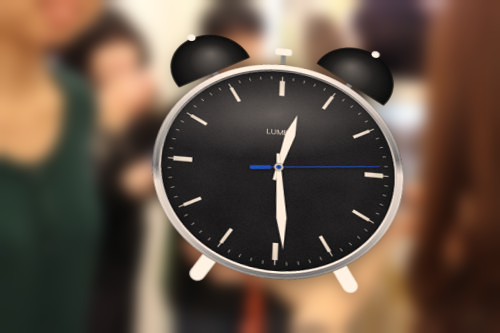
12:29:14
